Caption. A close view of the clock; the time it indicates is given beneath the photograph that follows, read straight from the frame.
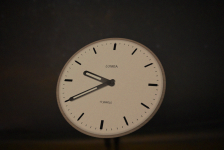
9:40
